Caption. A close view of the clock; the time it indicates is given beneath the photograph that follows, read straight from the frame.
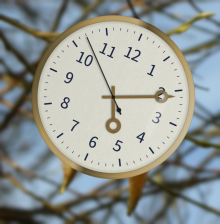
5:10:52
